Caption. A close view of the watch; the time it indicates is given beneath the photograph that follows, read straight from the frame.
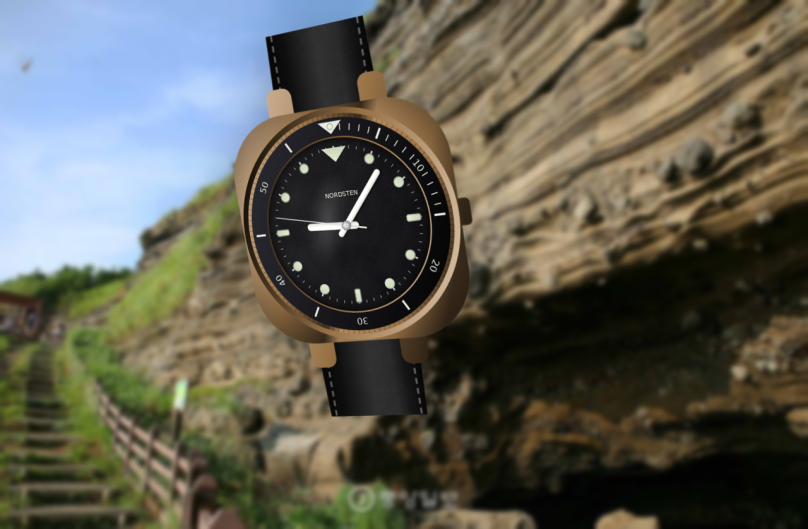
9:06:47
